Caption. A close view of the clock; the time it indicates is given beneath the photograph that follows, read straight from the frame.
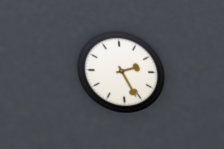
2:26
